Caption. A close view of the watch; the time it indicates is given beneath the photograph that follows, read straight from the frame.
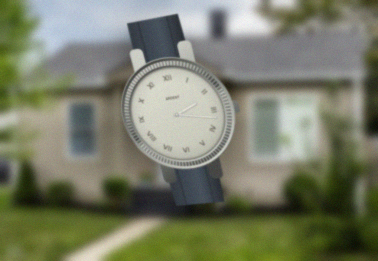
2:17
